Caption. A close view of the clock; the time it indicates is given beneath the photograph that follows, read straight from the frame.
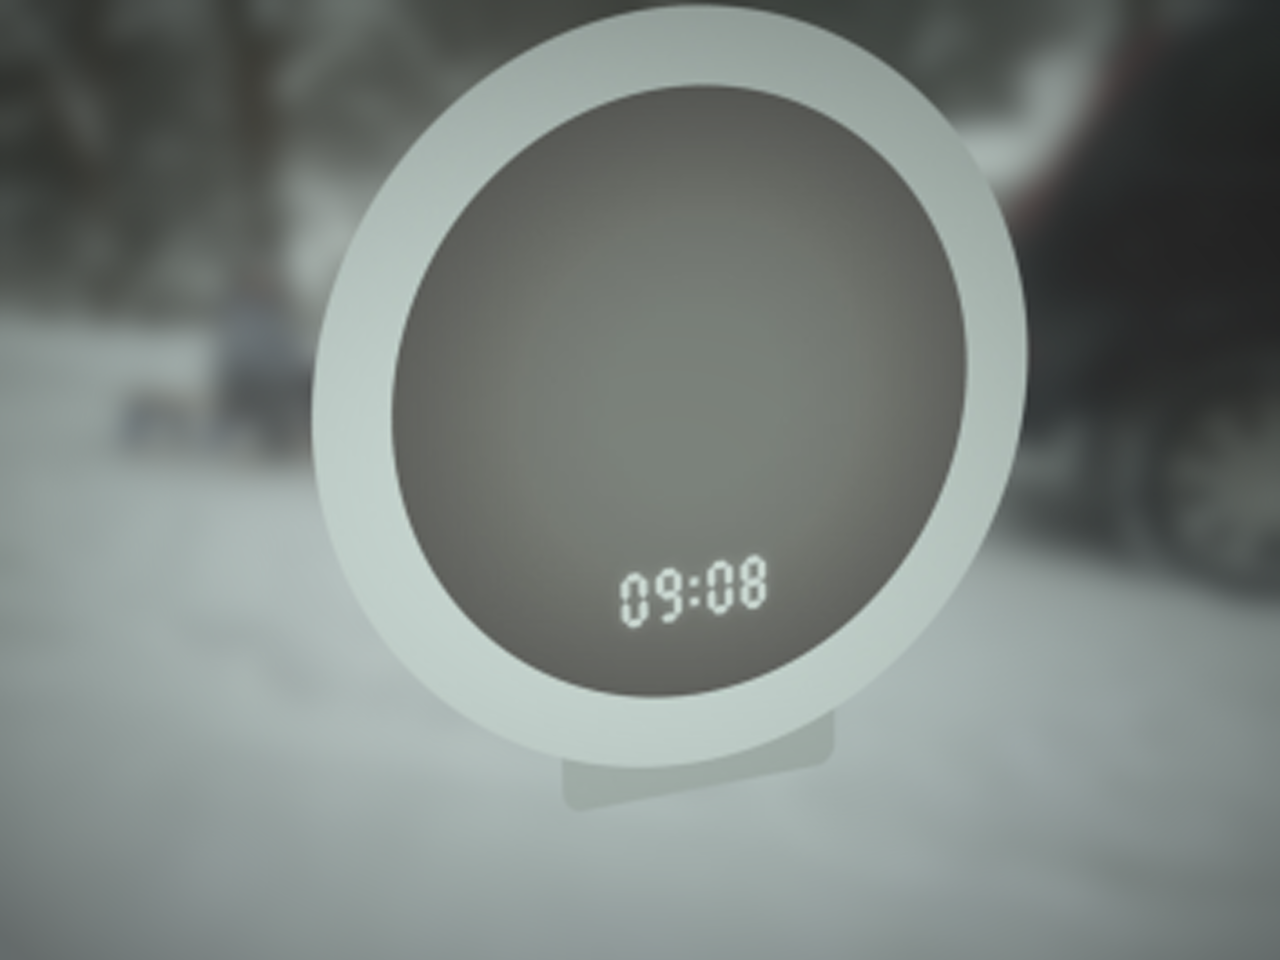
9:08
